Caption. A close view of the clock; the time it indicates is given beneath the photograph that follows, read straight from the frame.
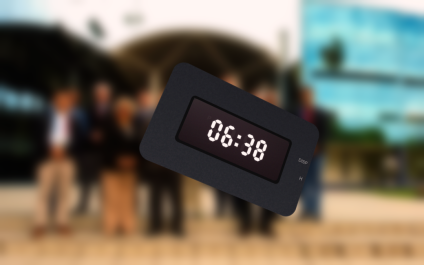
6:38
